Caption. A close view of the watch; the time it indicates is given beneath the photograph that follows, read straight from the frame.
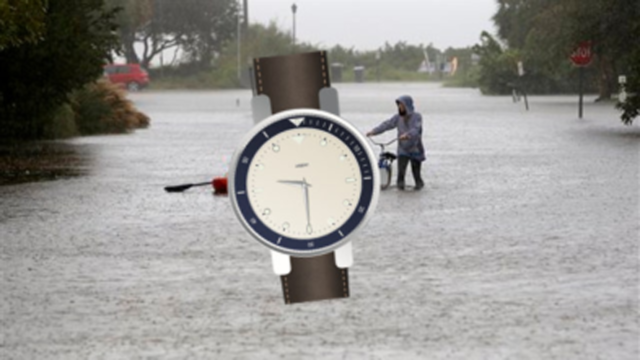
9:30
